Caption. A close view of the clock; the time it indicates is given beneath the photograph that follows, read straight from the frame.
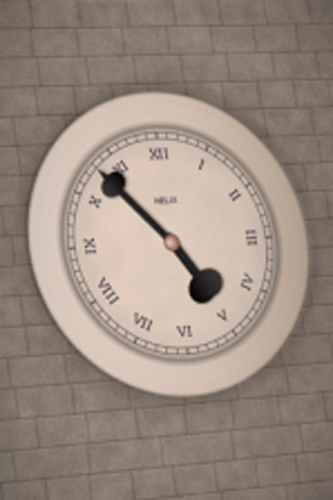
4:53
